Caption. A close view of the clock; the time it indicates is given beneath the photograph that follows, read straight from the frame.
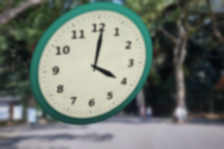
4:01
